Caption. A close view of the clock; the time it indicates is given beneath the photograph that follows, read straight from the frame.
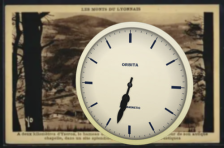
6:33
